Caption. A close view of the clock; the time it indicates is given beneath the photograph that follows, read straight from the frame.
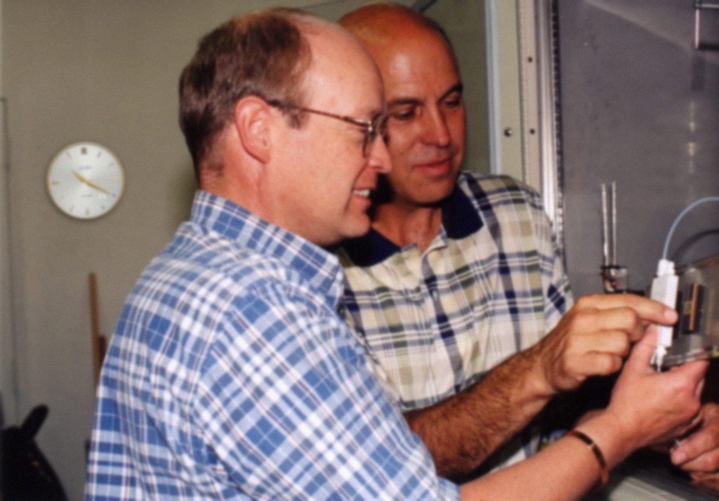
10:20
